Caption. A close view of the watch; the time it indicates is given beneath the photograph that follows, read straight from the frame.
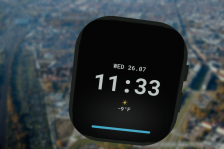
11:33
